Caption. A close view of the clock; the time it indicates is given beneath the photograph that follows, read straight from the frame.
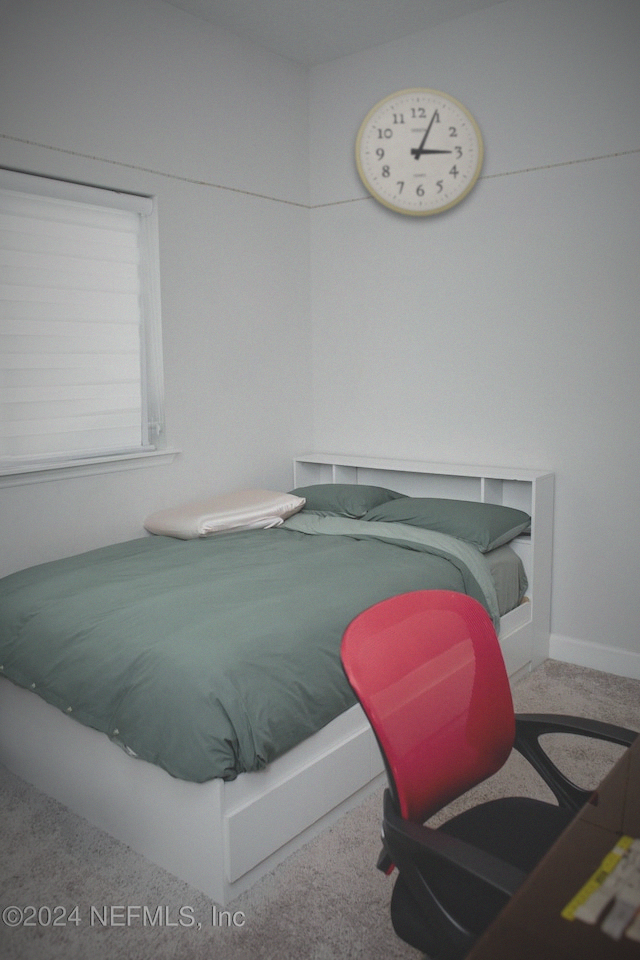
3:04
